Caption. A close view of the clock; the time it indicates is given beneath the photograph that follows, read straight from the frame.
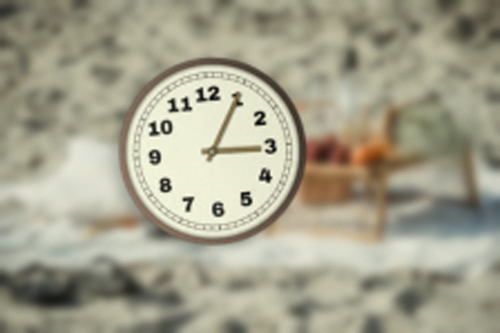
3:05
